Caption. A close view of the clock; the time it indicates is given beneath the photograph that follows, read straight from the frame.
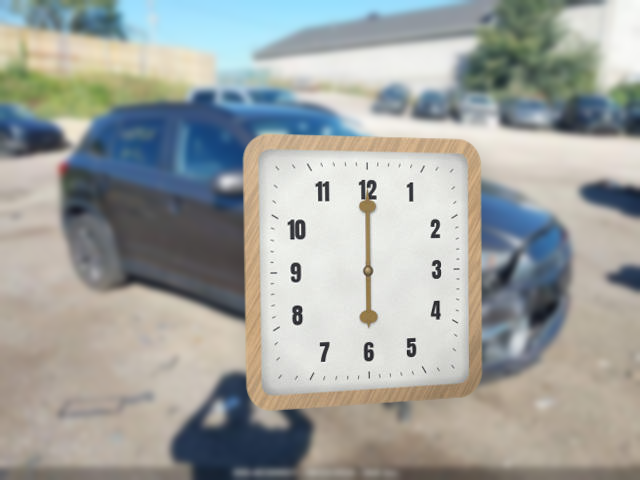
6:00
